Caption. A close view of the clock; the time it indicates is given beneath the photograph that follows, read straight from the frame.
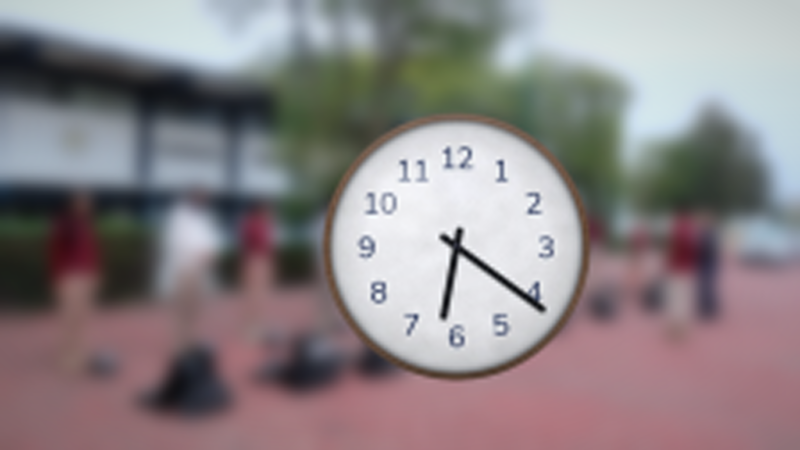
6:21
